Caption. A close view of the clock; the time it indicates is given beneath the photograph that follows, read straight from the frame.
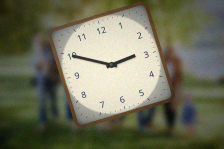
2:50
